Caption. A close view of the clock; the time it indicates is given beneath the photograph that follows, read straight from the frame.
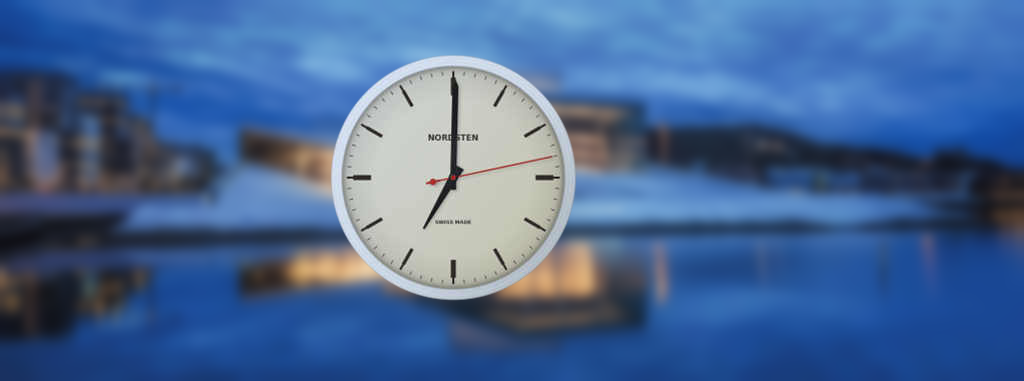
7:00:13
